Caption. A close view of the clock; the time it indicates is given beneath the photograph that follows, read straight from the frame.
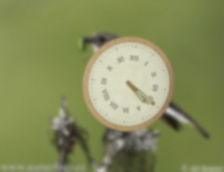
4:20
